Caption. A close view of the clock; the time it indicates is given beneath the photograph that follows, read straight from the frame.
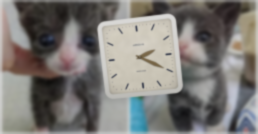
2:20
